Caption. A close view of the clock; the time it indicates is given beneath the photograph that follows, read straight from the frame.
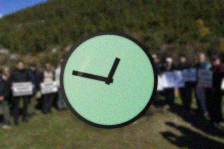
12:47
